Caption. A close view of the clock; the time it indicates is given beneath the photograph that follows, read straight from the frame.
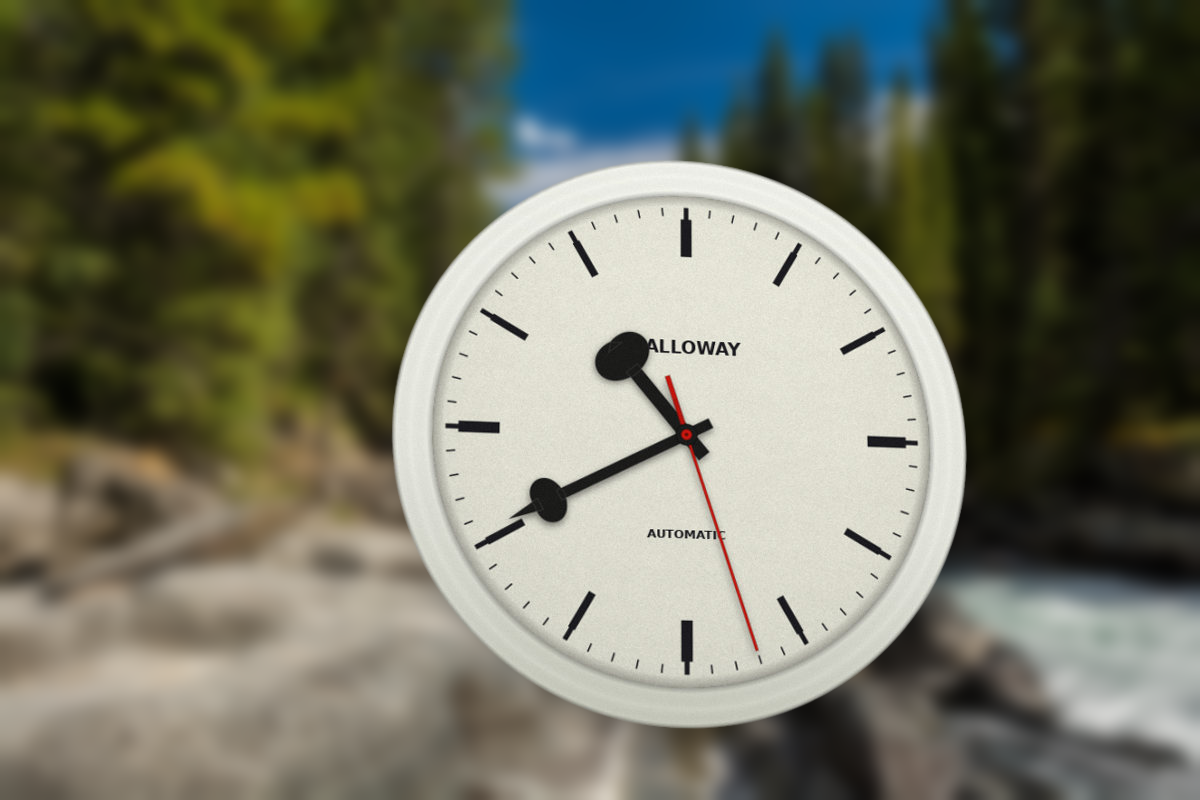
10:40:27
